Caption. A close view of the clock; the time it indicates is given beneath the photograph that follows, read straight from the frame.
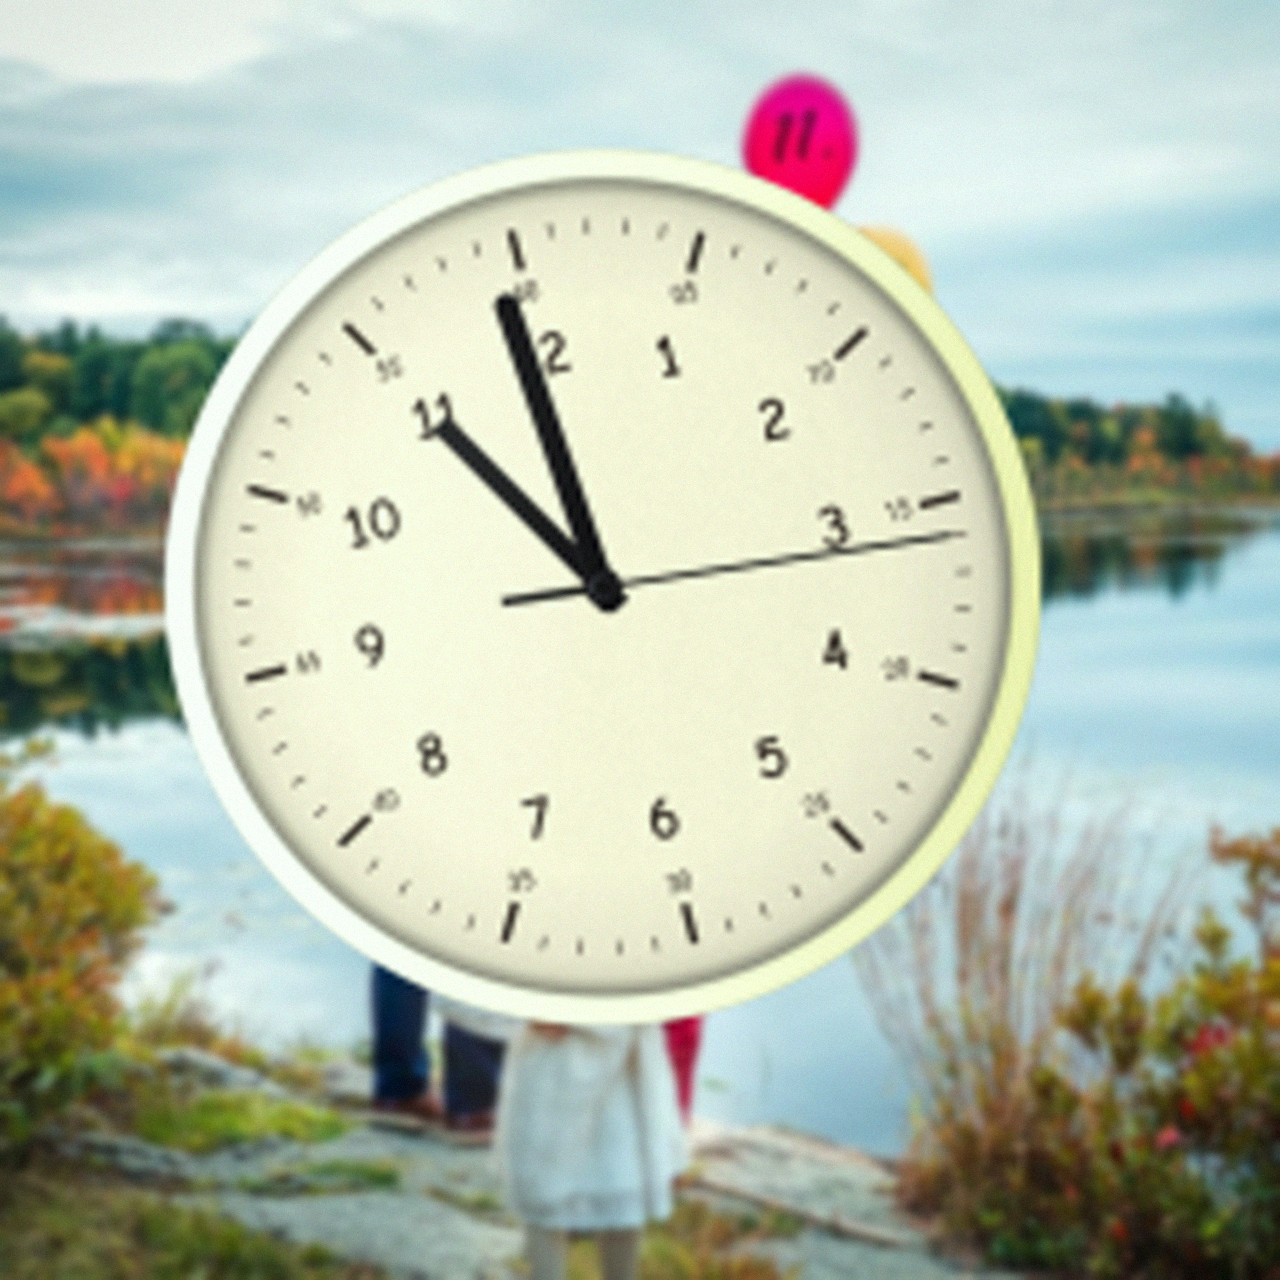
10:59:16
